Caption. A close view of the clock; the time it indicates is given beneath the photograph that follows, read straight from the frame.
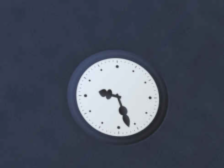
9:27
